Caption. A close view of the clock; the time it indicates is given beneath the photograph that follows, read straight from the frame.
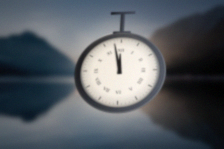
11:58
